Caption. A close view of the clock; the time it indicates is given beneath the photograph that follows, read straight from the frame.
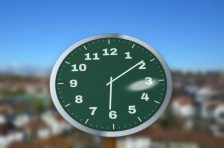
6:09
